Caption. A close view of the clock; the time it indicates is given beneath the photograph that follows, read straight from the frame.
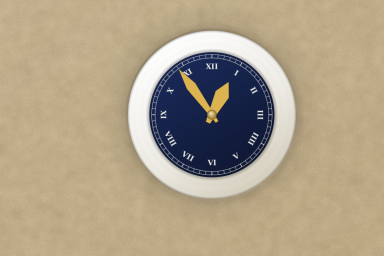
12:54
